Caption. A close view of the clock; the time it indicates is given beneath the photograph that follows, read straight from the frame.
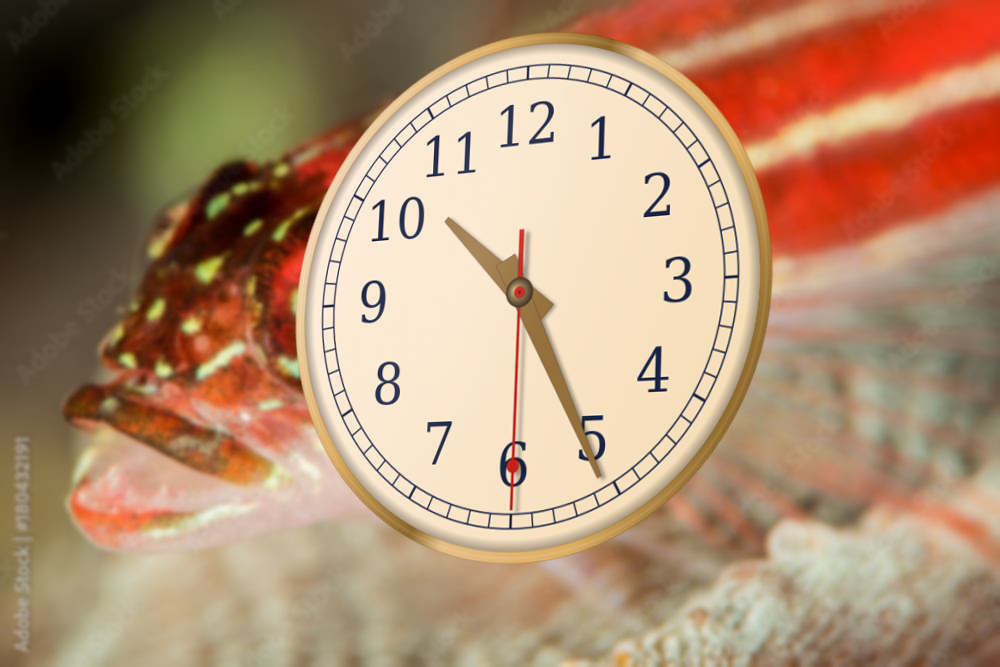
10:25:30
